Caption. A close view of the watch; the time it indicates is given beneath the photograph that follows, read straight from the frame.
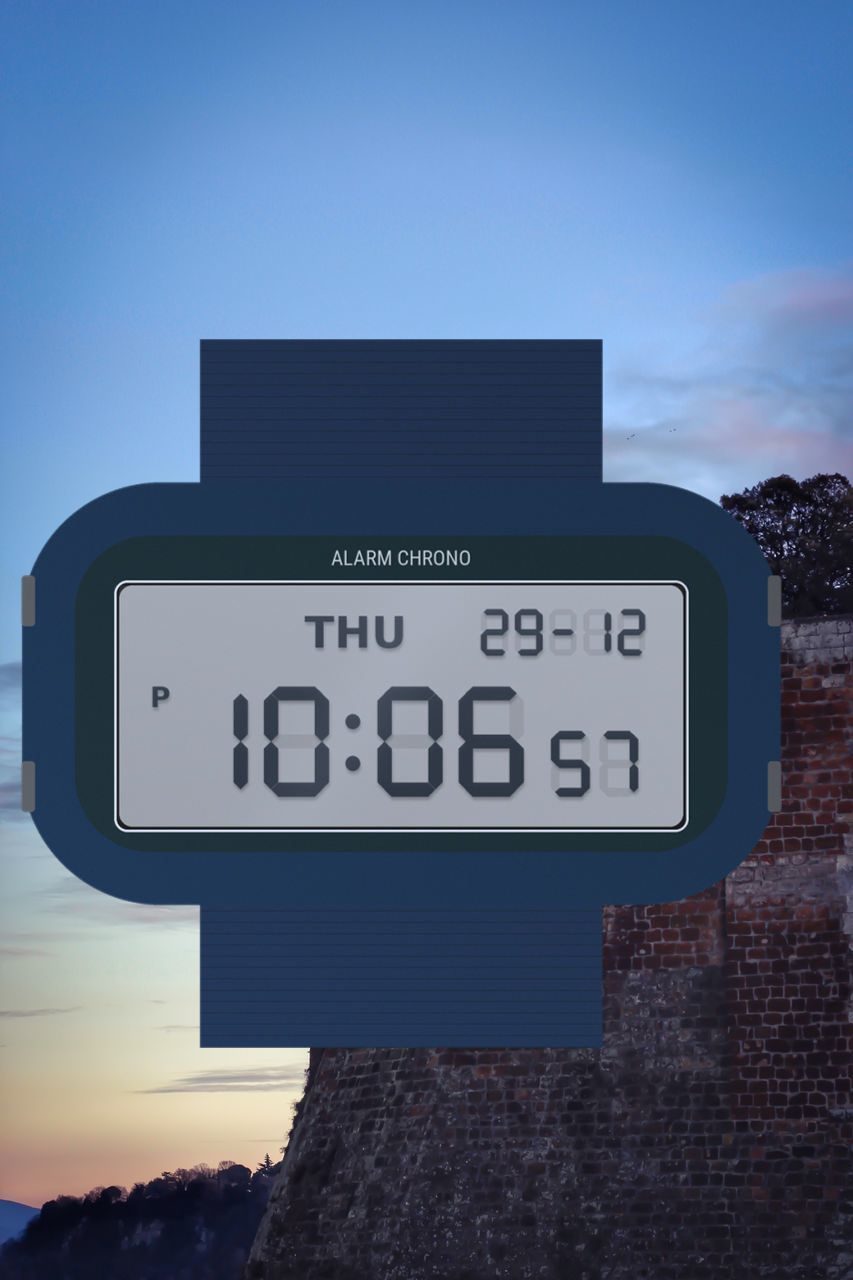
10:06:57
